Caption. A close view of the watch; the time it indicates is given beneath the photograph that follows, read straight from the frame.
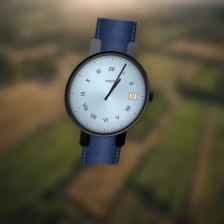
1:04
